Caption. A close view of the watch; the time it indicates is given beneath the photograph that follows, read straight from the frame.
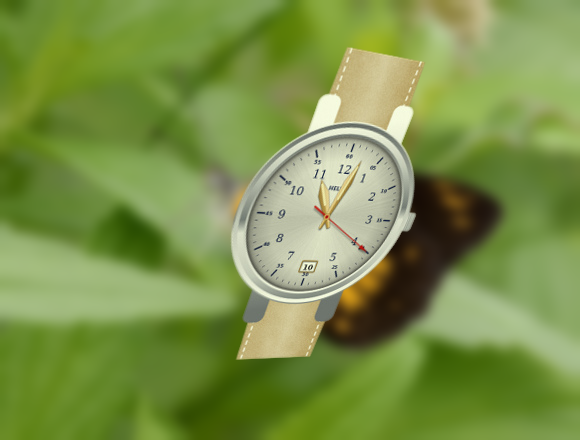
11:02:20
